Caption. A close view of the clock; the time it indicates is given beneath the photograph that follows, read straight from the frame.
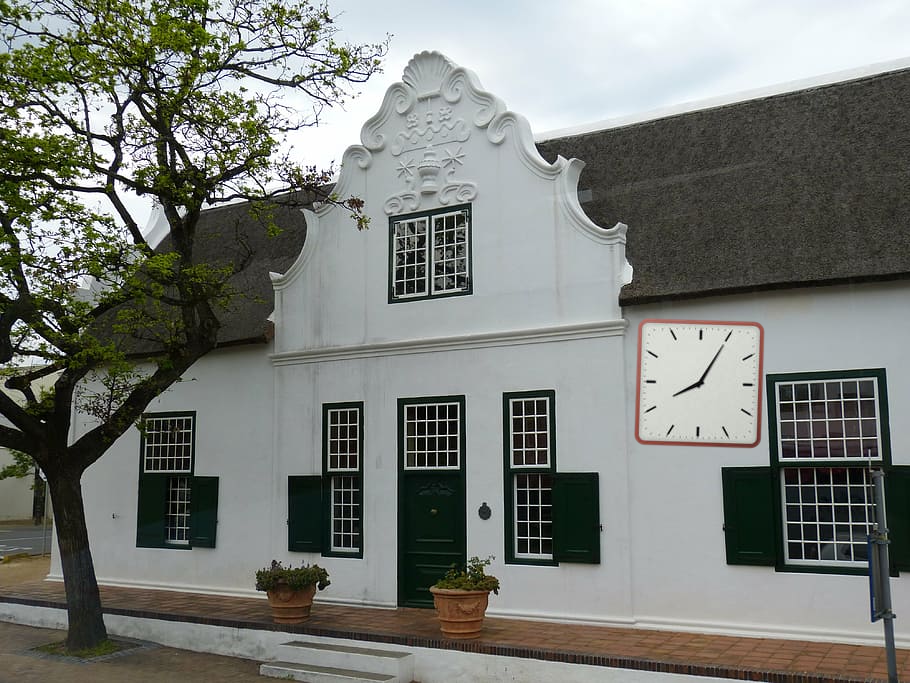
8:05
